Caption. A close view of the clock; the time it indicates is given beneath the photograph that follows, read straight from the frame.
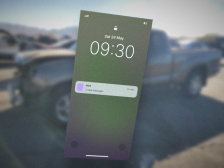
9:30
